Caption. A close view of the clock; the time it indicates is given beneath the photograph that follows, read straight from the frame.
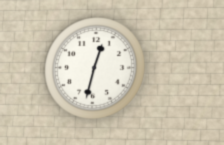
12:32
